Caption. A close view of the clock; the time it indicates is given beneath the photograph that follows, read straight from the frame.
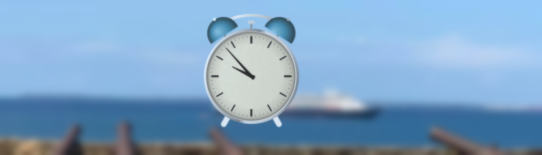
9:53
